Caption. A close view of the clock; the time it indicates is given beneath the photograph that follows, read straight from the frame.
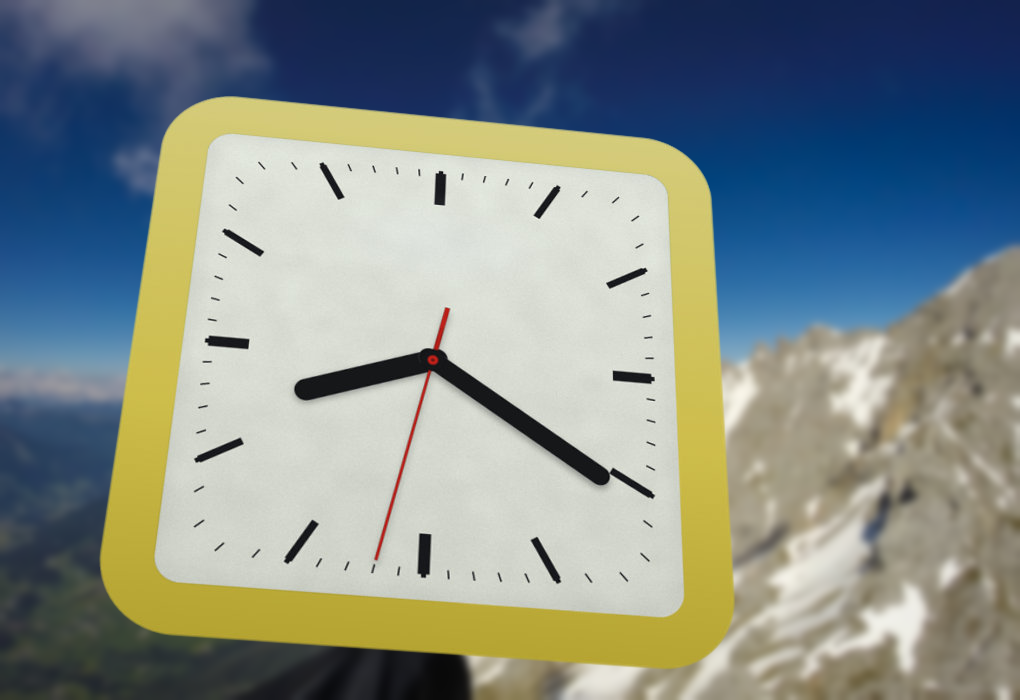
8:20:32
